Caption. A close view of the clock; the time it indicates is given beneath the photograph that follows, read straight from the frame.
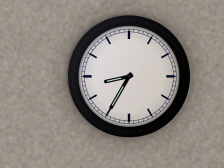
8:35
